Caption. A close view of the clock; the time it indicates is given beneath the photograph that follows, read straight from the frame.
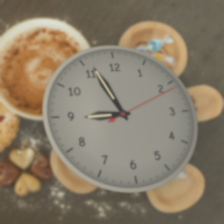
8:56:11
